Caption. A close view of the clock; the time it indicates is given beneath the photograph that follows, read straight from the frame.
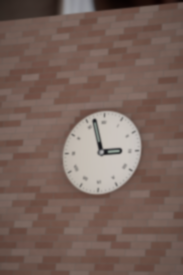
2:57
